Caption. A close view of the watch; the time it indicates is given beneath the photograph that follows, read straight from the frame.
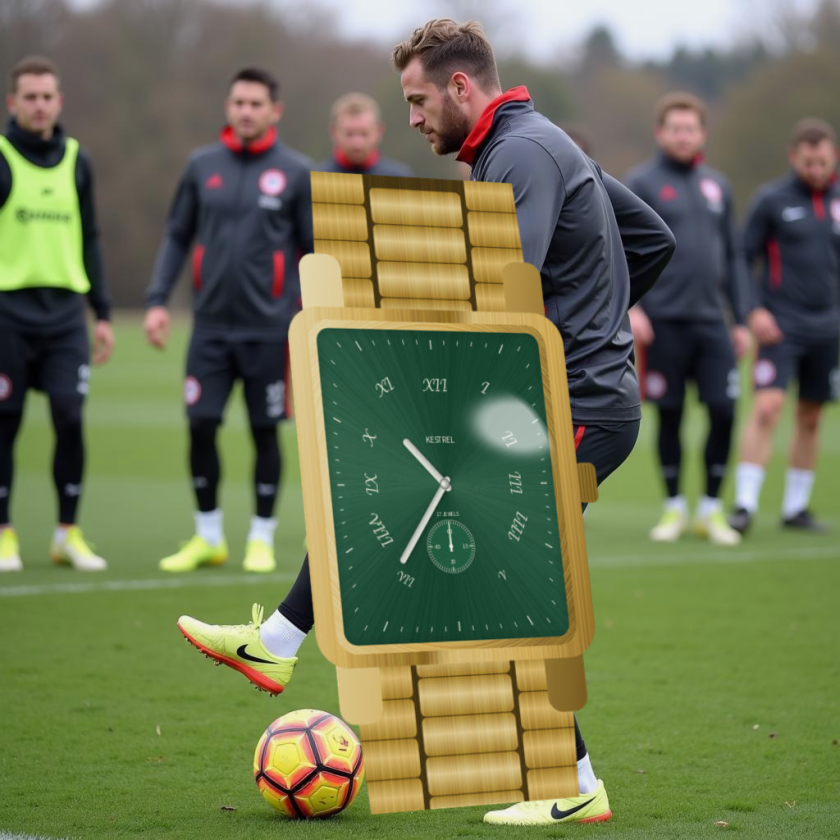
10:36
